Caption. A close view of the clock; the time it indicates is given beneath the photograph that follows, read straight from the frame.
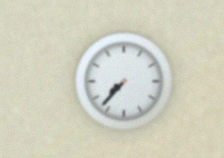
7:37
